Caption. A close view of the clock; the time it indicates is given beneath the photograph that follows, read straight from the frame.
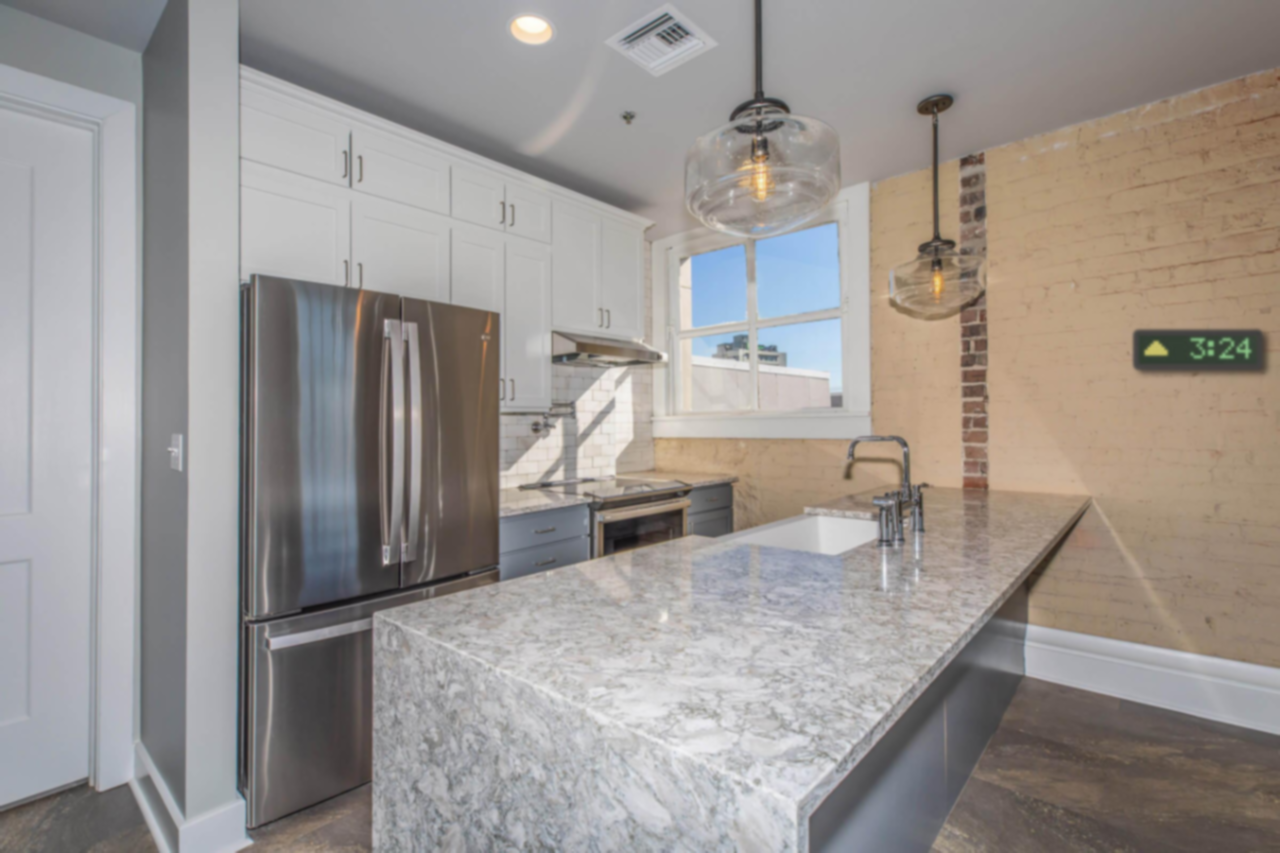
3:24
